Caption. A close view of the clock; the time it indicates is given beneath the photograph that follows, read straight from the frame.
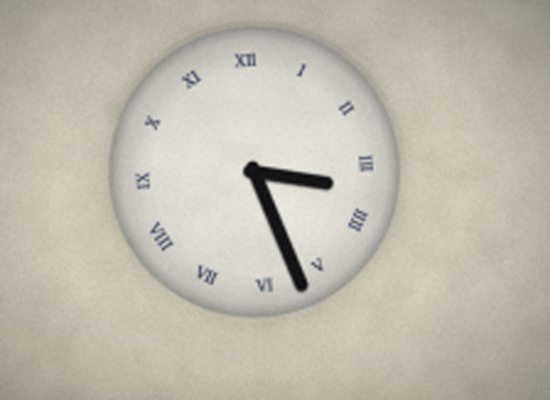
3:27
